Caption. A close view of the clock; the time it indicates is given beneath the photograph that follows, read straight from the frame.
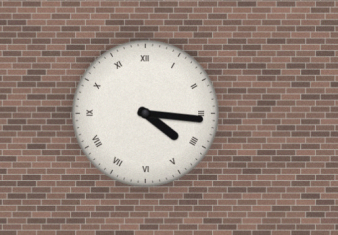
4:16
